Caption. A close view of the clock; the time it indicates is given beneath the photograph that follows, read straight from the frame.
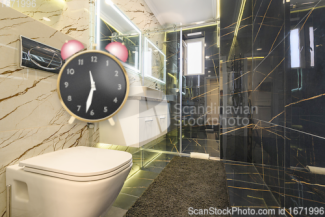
11:32
